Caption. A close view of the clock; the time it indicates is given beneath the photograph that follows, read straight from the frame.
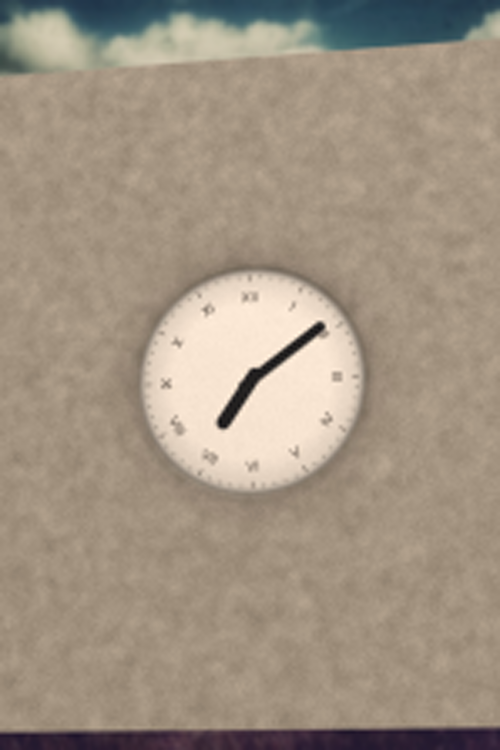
7:09
